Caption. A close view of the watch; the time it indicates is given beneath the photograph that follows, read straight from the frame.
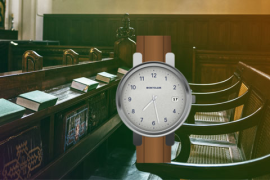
7:28
